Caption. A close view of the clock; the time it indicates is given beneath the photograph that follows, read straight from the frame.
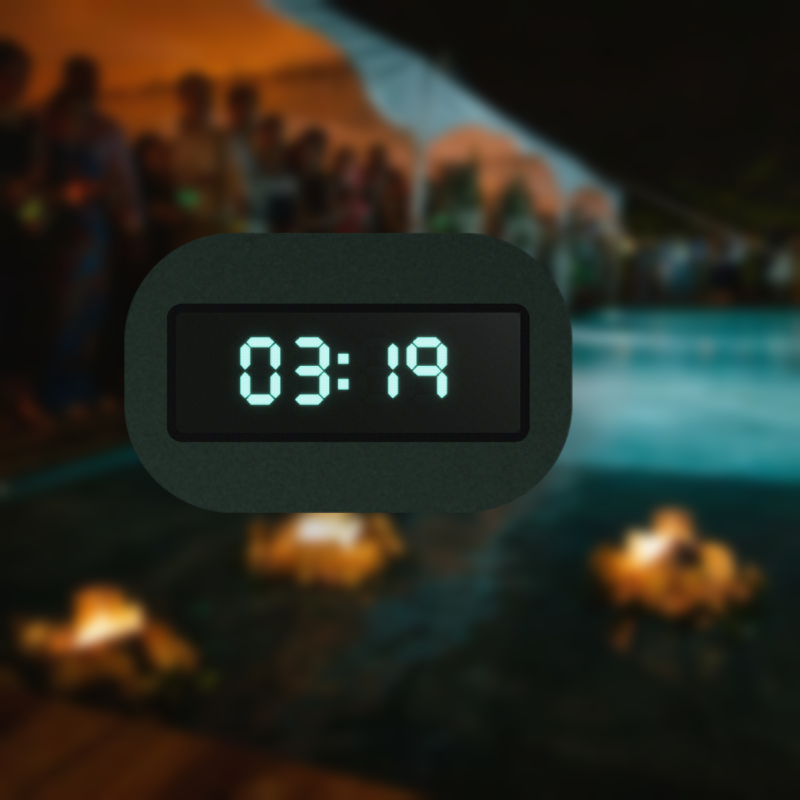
3:19
